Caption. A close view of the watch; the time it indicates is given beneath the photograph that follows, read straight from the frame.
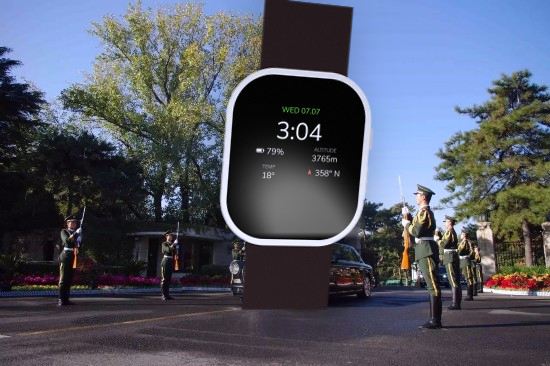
3:04
